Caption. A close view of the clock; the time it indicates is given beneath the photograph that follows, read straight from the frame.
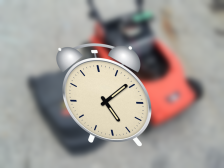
5:09
